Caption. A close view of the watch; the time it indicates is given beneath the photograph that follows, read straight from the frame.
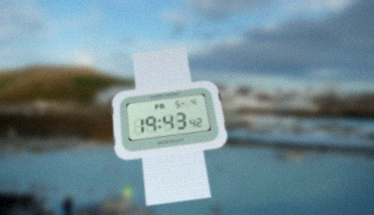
19:43
